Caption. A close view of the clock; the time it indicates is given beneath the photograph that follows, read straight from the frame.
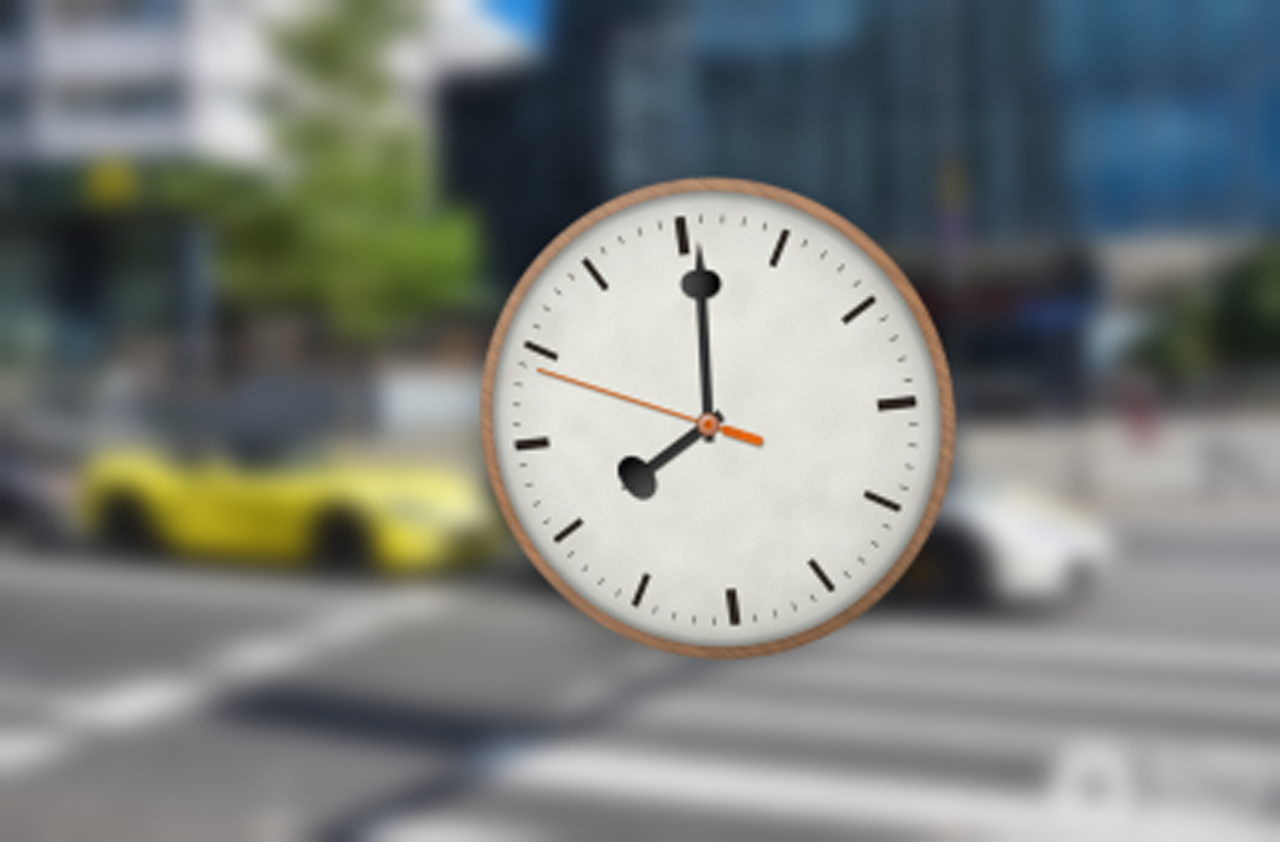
8:00:49
